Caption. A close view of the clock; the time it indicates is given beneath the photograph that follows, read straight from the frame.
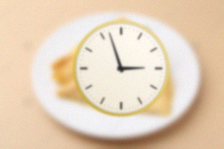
2:57
